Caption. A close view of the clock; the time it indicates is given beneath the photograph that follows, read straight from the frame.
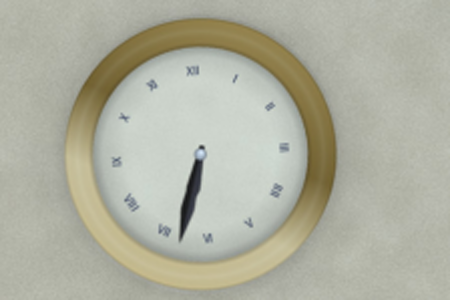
6:33
